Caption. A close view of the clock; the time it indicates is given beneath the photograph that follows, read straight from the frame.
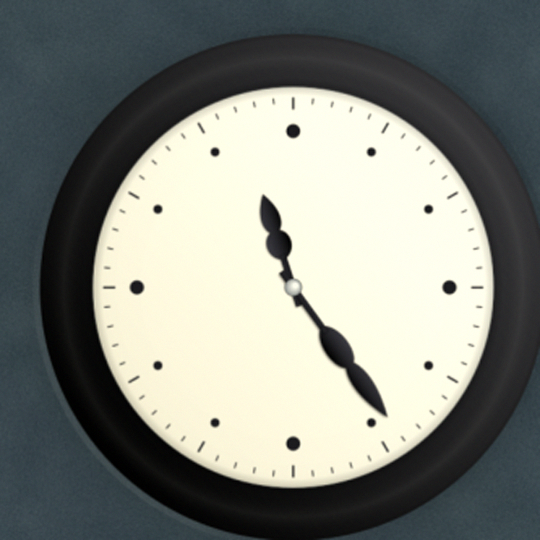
11:24
